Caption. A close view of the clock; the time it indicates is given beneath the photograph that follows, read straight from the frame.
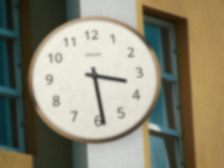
3:29
